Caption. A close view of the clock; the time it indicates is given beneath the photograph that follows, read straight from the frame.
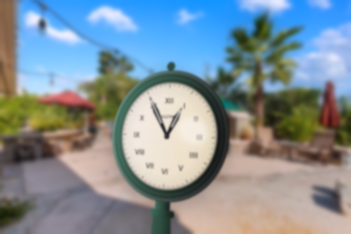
12:55
